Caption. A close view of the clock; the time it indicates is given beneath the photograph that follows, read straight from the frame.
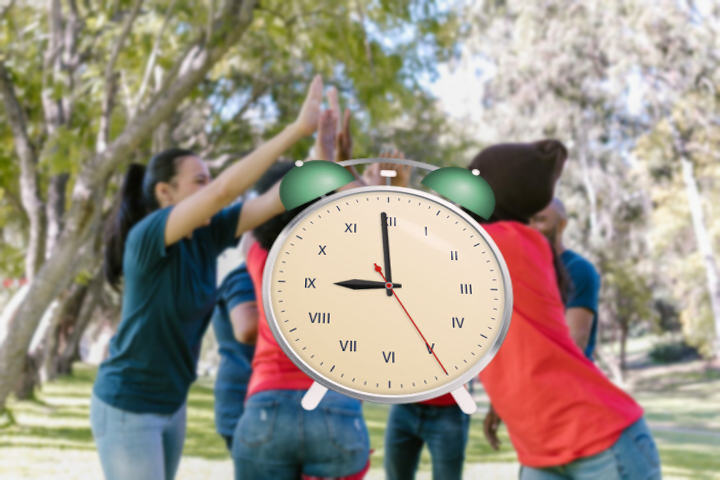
8:59:25
